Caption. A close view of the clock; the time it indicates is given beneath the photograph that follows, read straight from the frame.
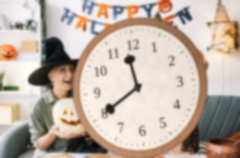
11:40
